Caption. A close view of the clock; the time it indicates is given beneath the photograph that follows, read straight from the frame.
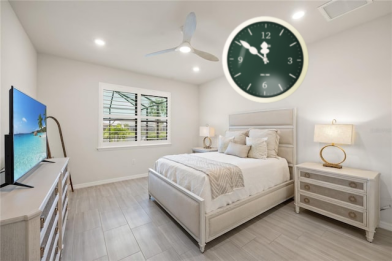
11:51
